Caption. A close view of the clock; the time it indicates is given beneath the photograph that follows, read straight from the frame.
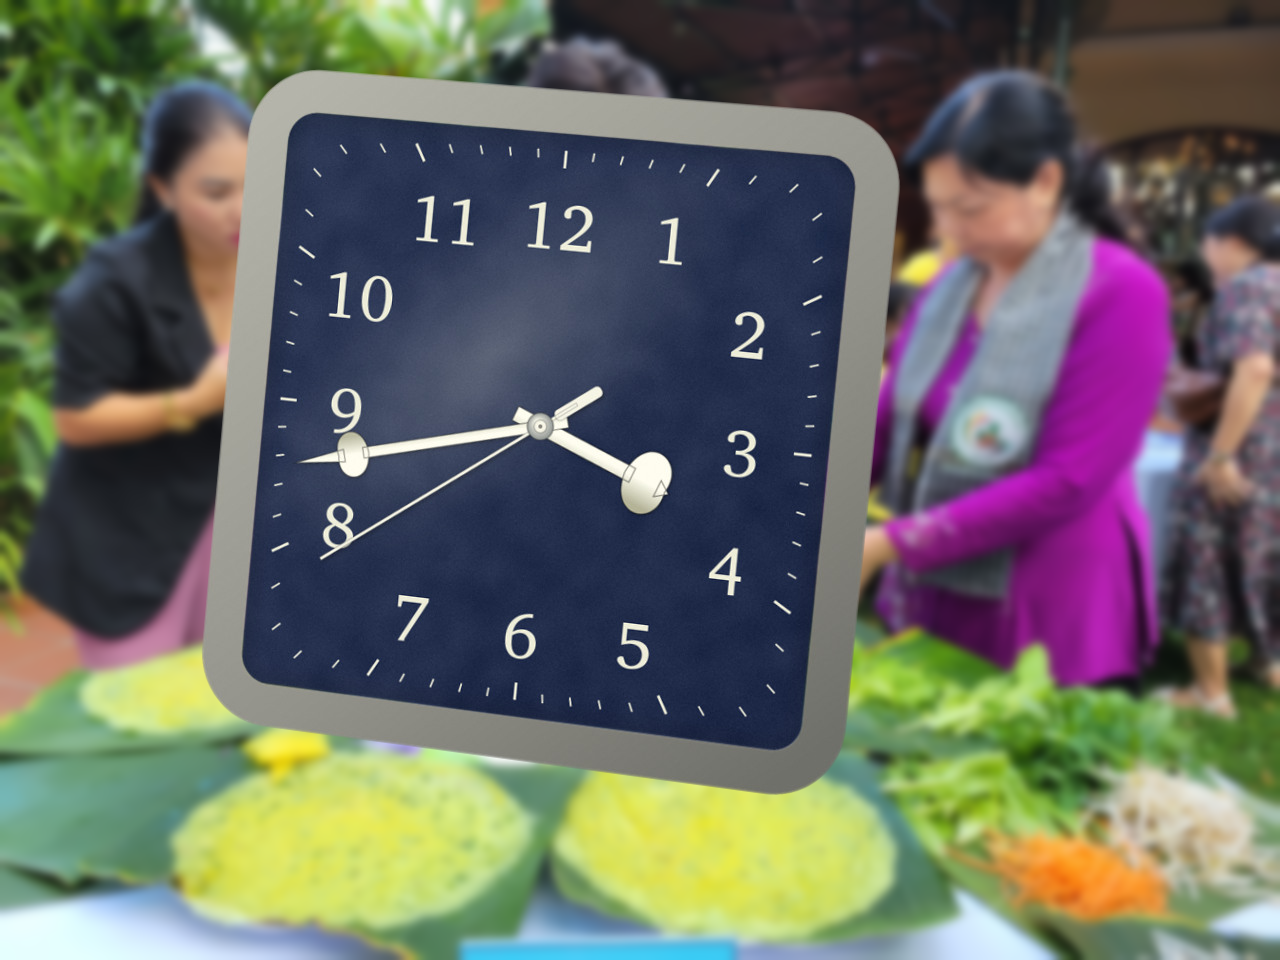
3:42:39
